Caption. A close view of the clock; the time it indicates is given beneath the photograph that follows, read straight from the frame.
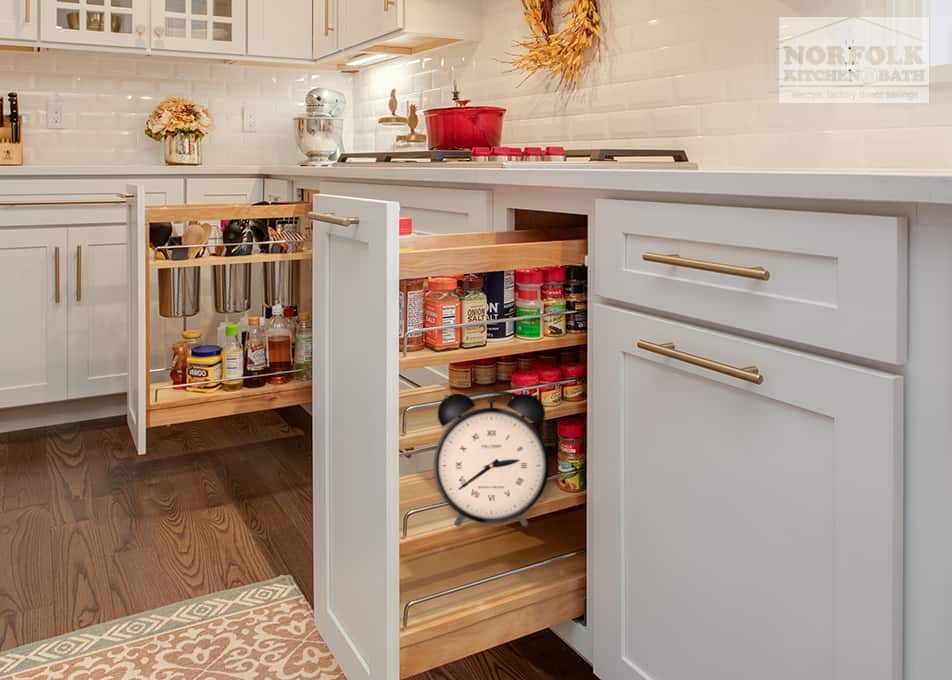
2:39
